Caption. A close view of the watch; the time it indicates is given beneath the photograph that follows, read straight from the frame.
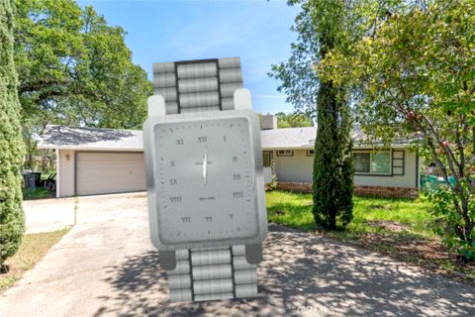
12:01
